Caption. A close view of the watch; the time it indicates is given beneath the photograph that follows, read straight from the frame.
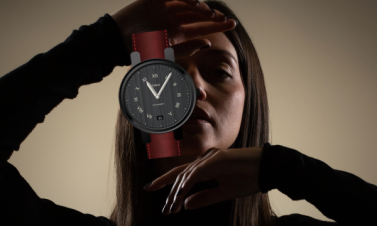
11:06
